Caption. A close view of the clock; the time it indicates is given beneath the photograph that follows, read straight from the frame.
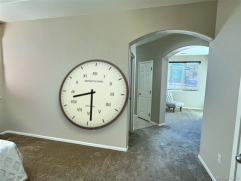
8:29
